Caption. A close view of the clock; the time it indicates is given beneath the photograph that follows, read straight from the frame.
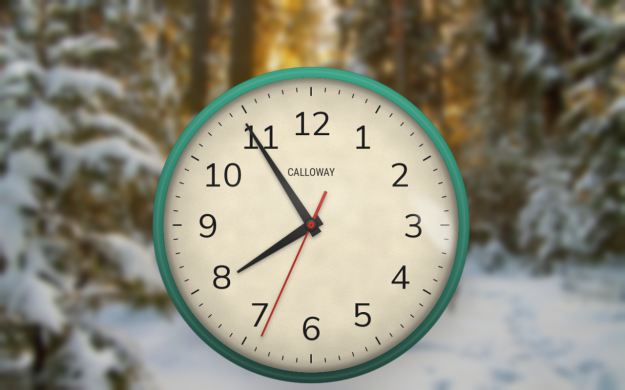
7:54:34
